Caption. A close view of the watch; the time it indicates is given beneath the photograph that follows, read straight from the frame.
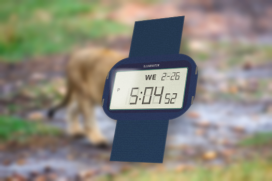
5:04:52
